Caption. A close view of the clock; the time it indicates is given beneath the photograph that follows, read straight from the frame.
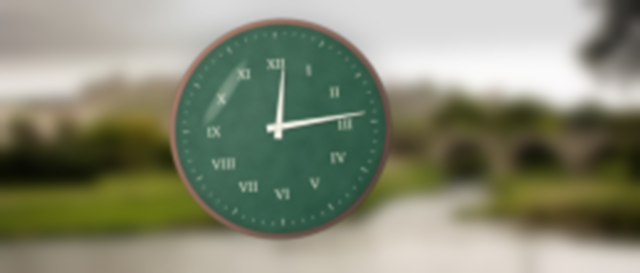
12:14
